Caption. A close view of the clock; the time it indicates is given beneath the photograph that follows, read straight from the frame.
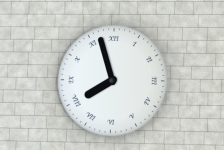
7:57
